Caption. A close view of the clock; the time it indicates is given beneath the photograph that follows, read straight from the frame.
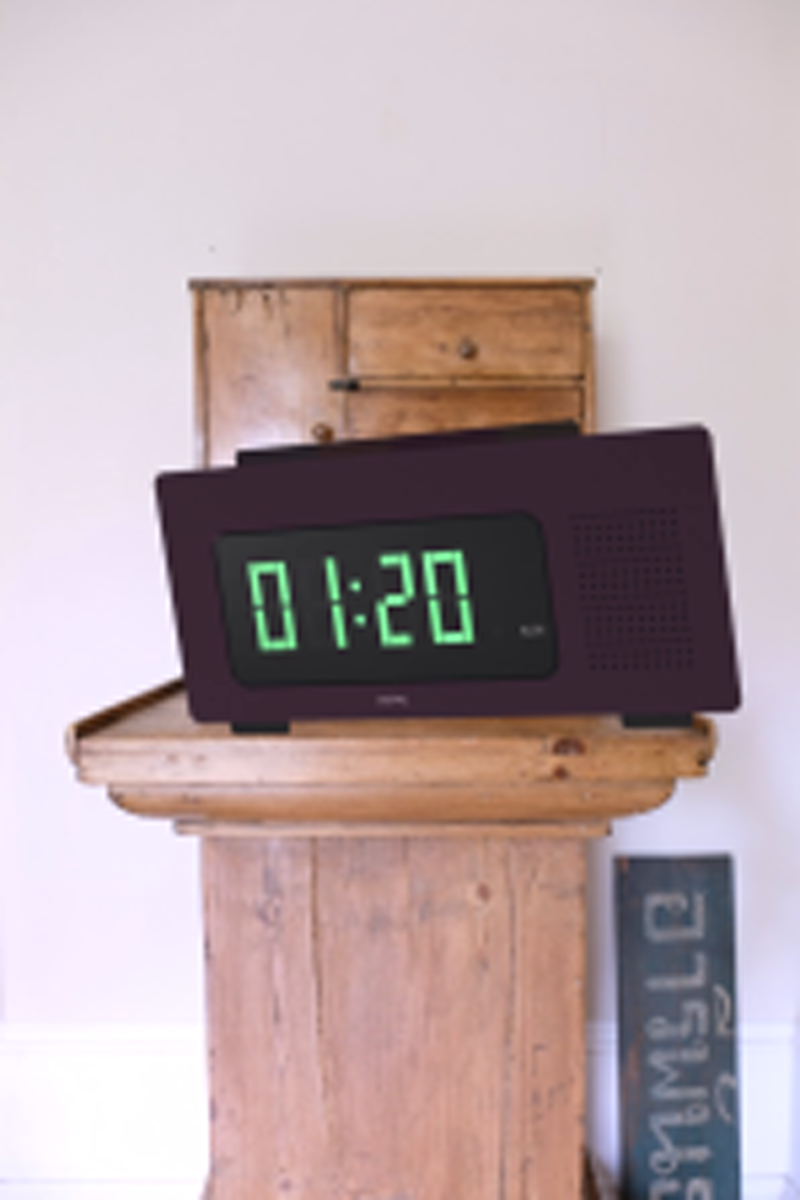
1:20
